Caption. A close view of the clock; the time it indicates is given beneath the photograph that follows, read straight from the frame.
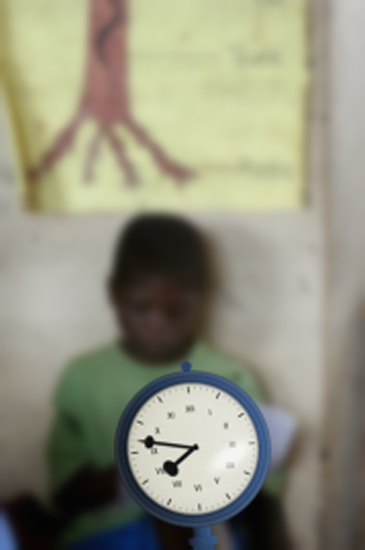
7:47
